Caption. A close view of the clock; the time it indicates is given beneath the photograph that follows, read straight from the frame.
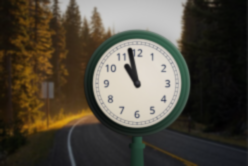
10:58
